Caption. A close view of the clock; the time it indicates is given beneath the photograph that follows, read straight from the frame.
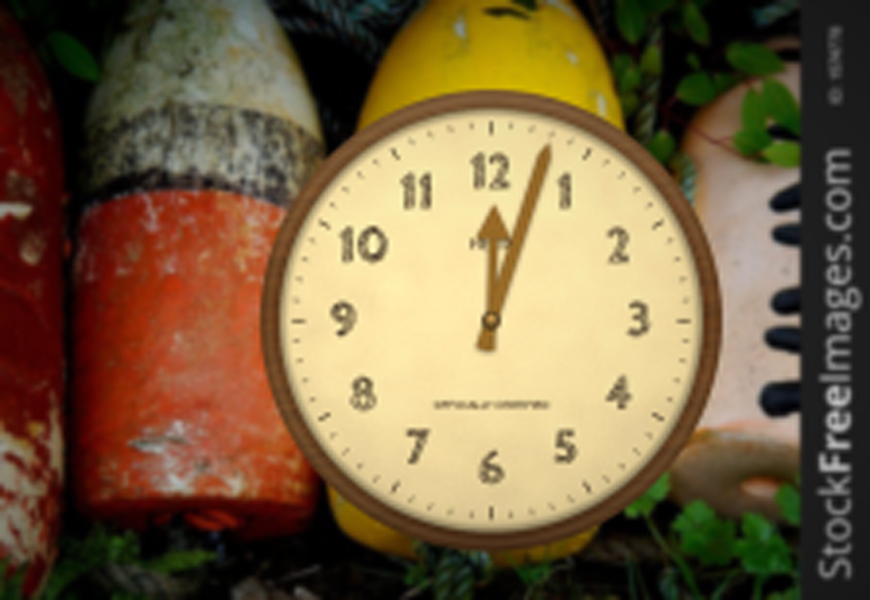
12:03
